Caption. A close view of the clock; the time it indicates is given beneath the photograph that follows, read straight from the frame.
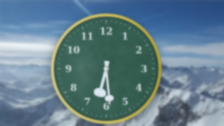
6:29
